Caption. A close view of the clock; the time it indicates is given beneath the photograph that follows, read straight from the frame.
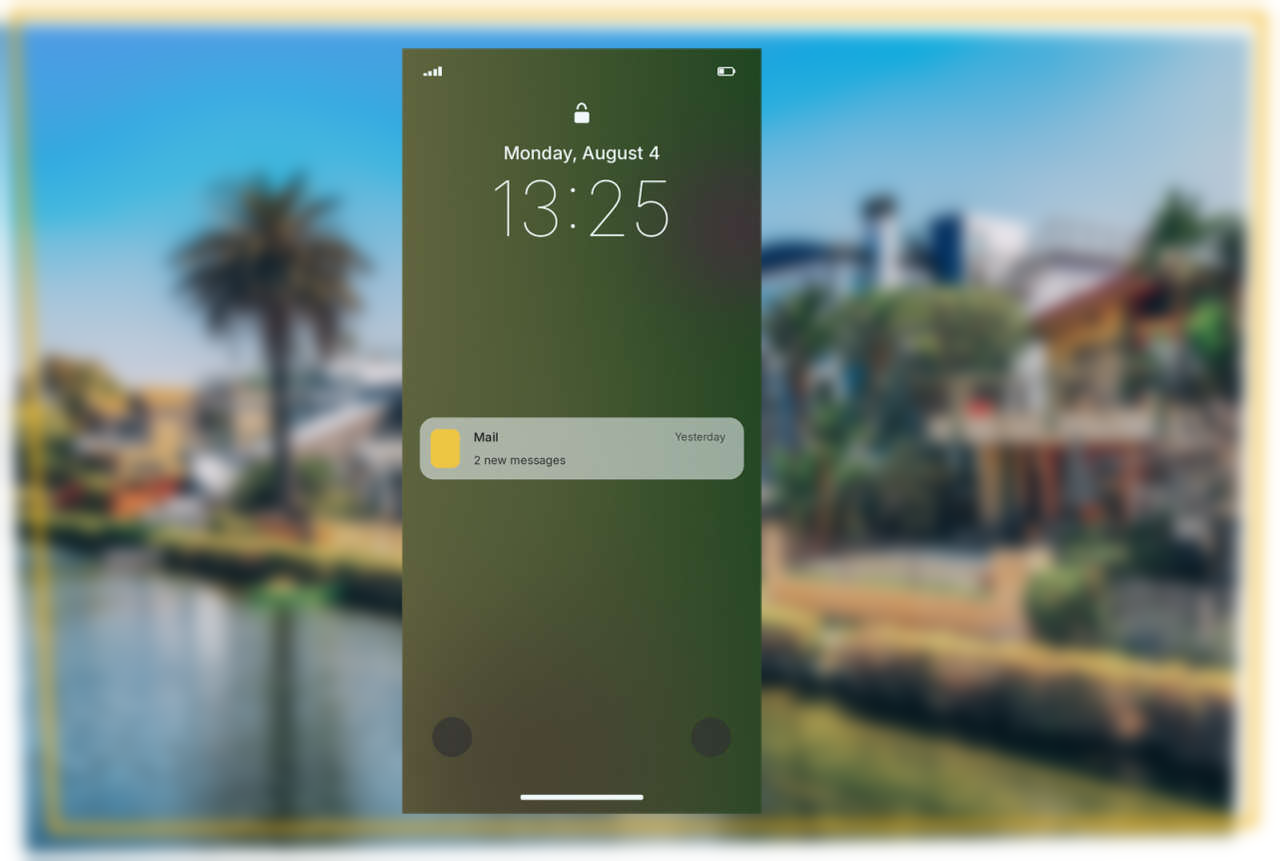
13:25
